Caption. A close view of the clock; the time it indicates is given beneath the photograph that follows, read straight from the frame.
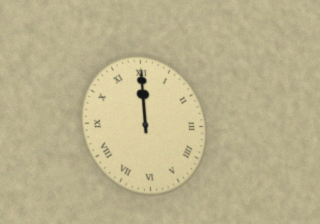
12:00
